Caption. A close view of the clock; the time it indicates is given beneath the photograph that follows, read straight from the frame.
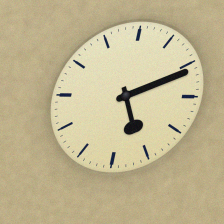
5:11
